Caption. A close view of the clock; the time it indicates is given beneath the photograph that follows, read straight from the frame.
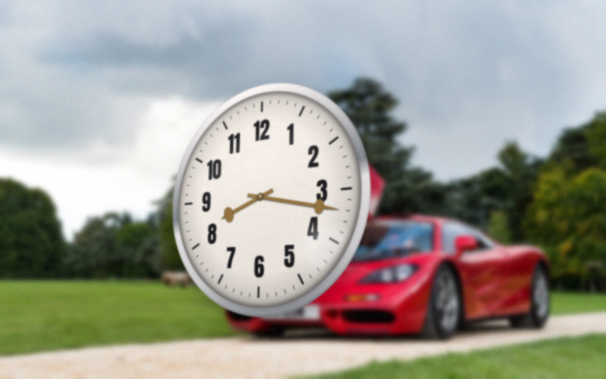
8:17
